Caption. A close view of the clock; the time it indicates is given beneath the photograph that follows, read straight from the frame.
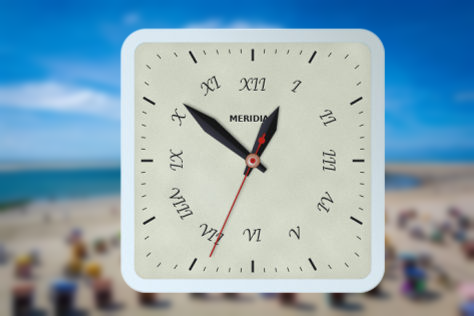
12:51:34
